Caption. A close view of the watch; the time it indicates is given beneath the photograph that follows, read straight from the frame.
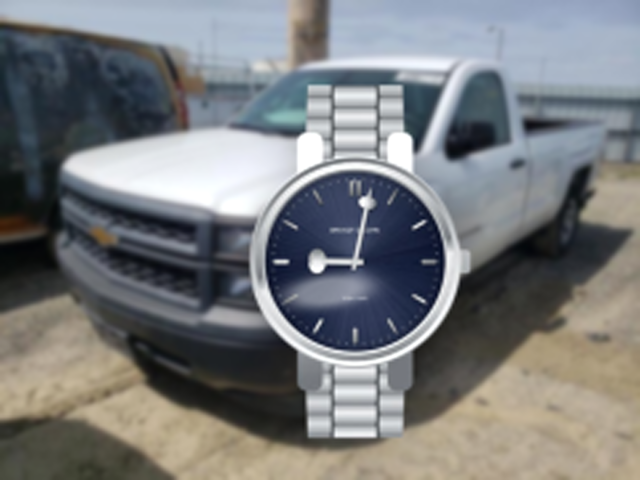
9:02
